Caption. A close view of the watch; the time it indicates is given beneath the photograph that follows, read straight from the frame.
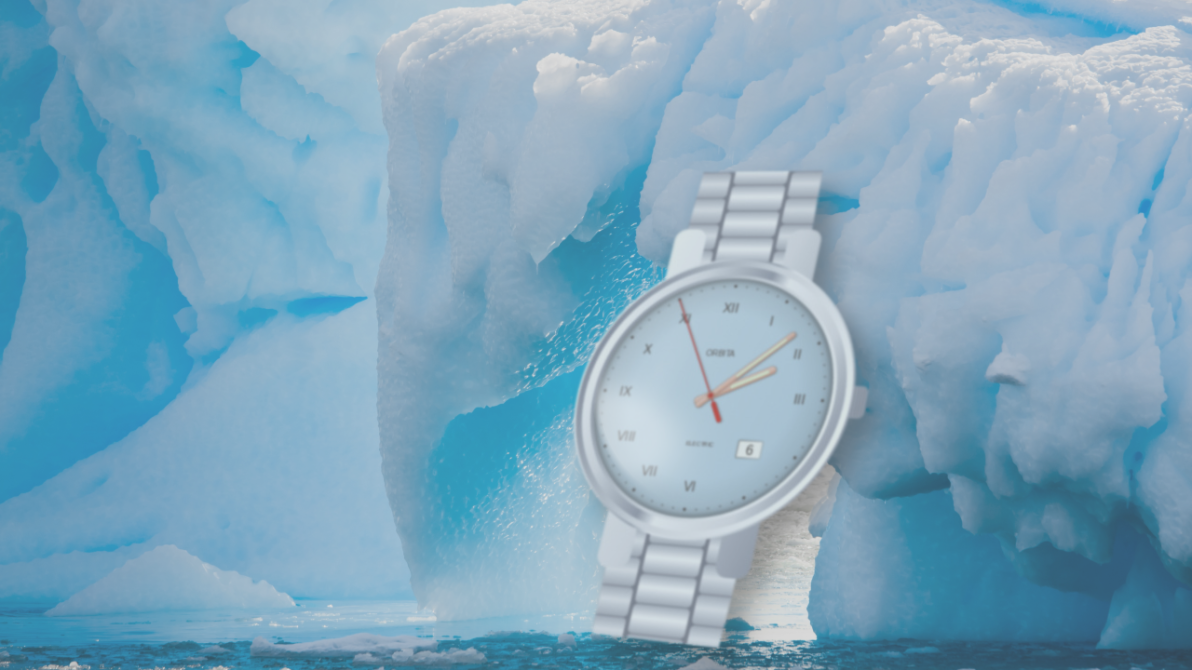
2:07:55
